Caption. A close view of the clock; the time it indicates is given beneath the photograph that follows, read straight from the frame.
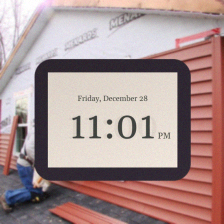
11:01
